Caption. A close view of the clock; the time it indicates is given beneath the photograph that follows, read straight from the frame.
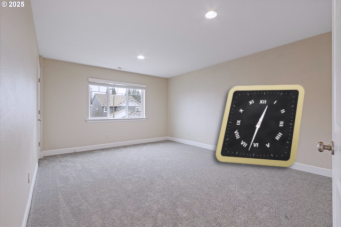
12:32
